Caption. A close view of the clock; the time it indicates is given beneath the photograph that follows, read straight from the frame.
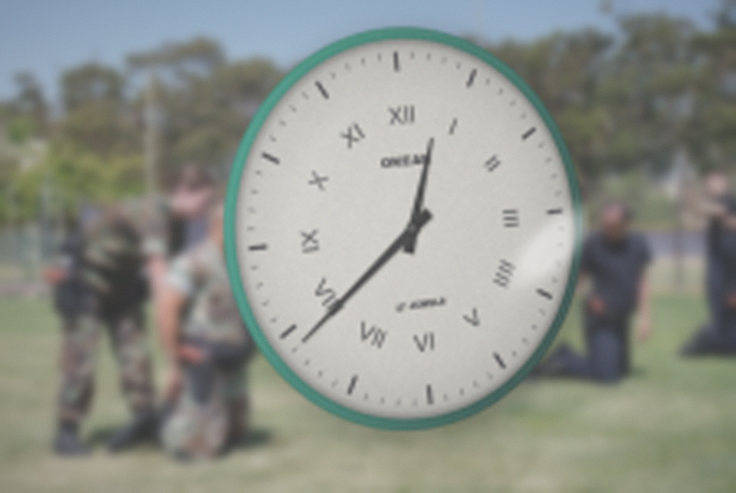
12:39
